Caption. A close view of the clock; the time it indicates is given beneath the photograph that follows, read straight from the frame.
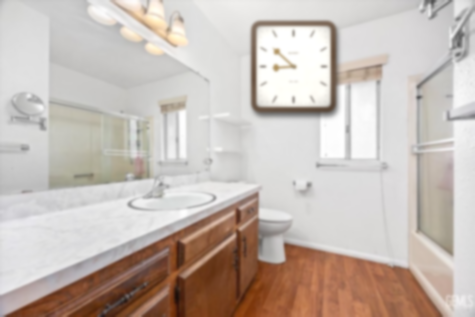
8:52
